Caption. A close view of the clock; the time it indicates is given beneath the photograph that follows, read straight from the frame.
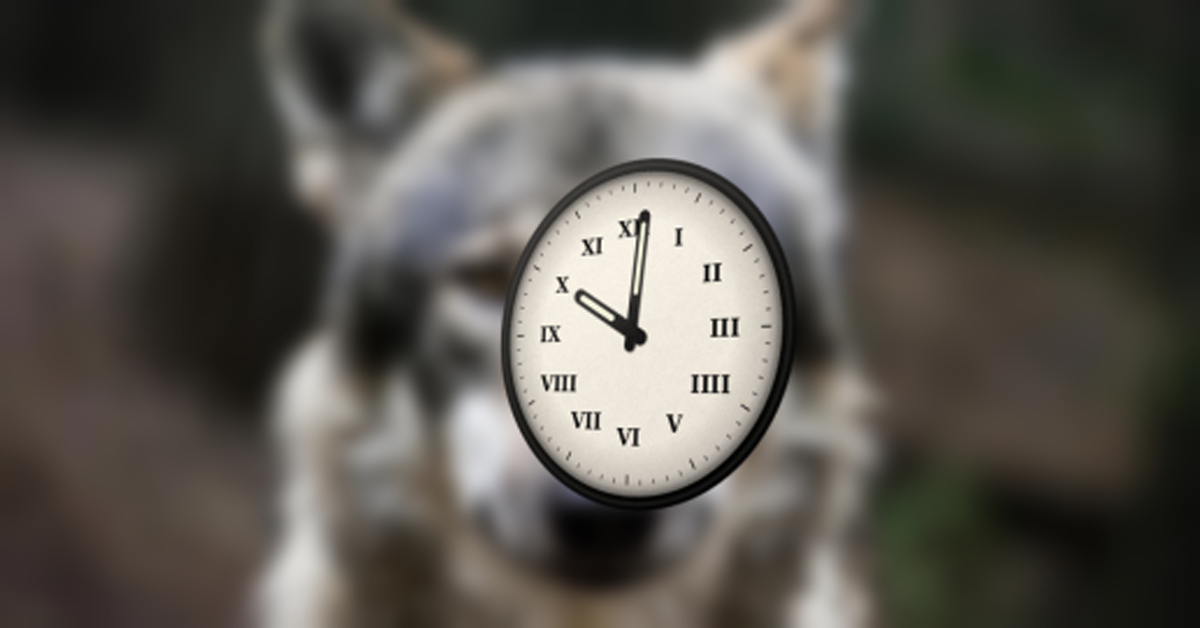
10:01
